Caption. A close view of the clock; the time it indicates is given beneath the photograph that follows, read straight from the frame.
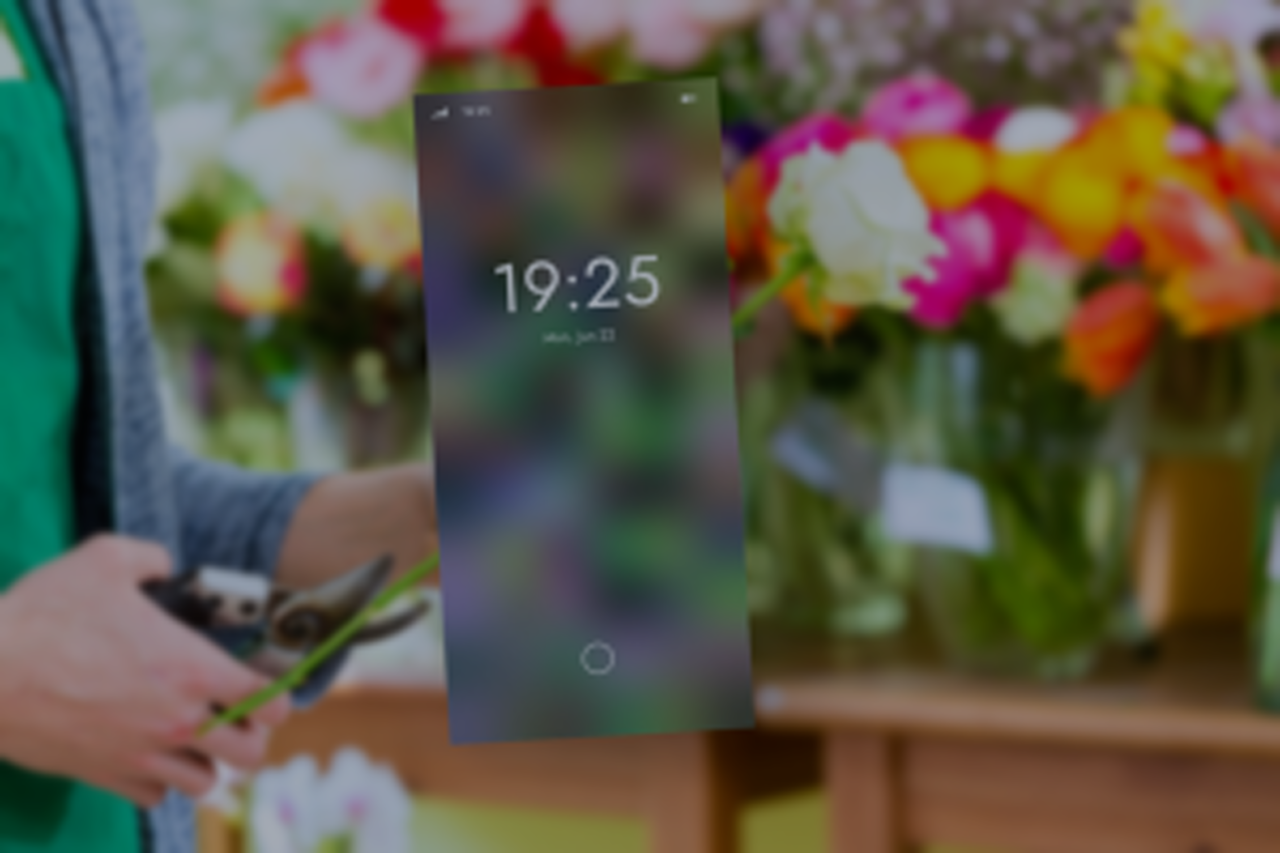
19:25
